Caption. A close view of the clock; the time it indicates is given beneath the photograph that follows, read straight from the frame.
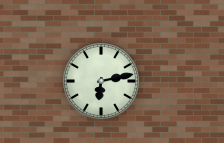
6:13
